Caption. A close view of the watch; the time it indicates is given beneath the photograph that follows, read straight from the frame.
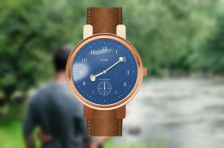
8:09
